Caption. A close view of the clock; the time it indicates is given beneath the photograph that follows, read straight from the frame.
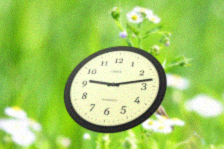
9:13
